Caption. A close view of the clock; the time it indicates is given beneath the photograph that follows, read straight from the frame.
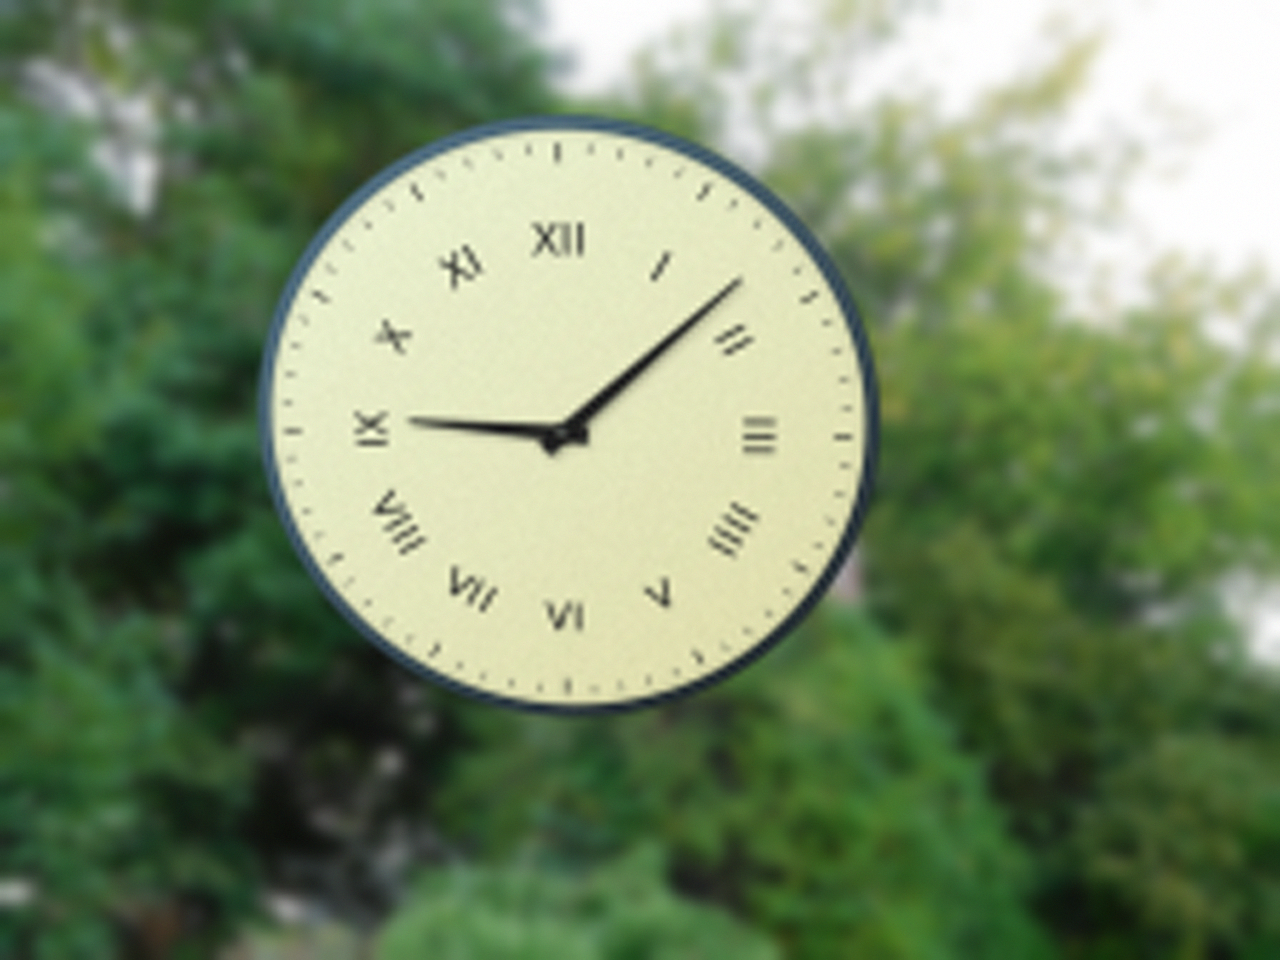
9:08
